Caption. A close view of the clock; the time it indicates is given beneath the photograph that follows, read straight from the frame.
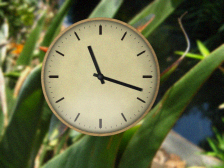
11:18
